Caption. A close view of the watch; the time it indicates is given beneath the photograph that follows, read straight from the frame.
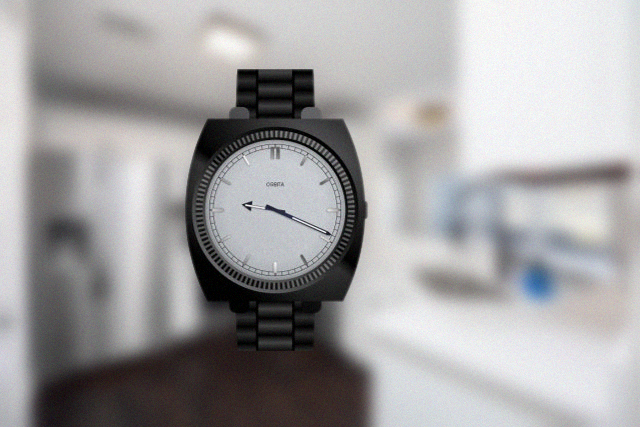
9:19
